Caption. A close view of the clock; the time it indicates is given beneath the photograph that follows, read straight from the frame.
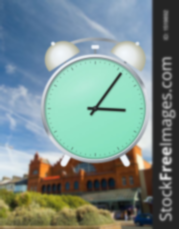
3:06
